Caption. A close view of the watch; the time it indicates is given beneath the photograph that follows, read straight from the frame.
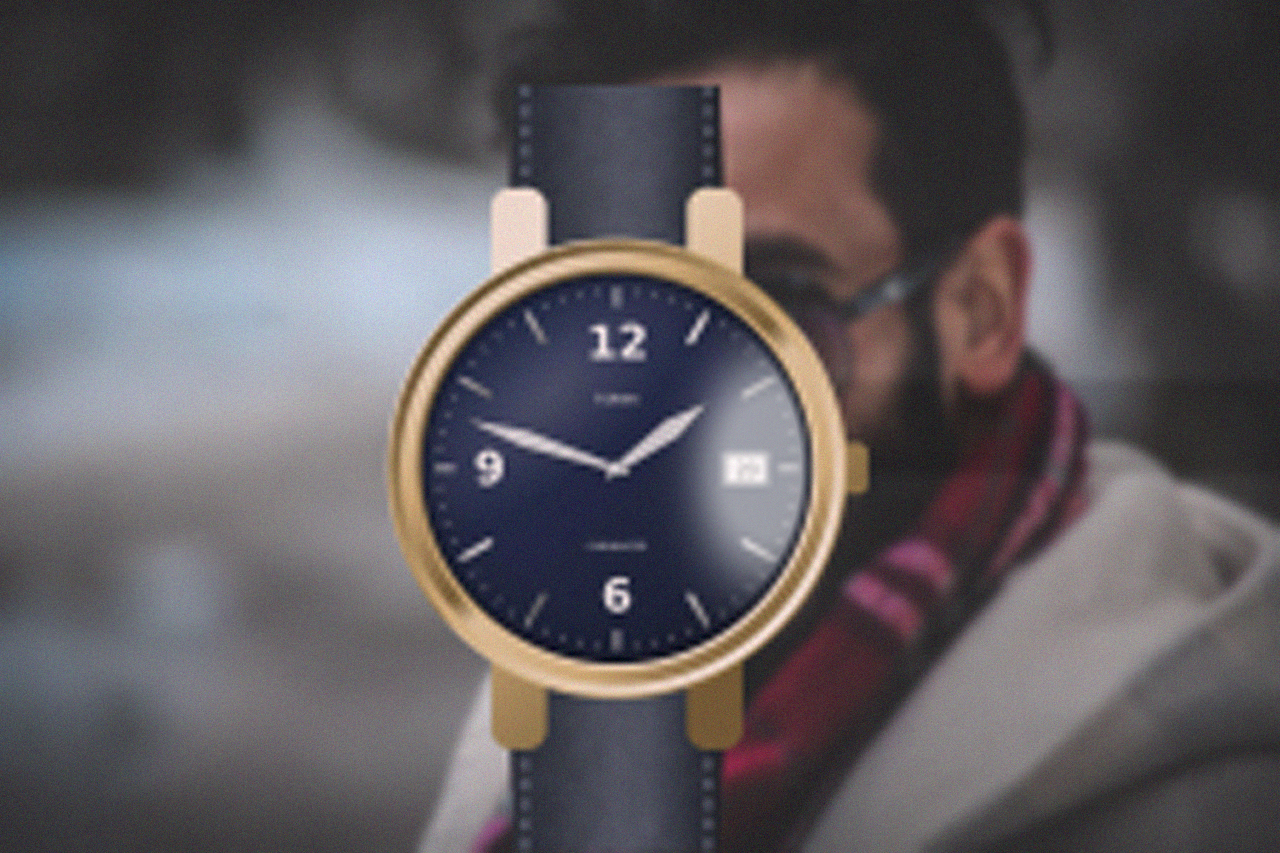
1:48
